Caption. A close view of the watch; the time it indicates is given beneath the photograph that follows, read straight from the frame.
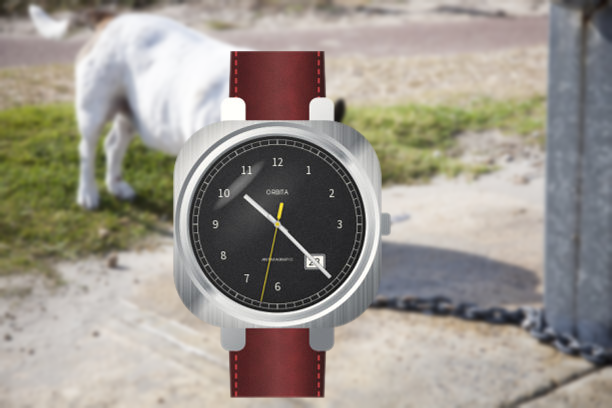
10:22:32
